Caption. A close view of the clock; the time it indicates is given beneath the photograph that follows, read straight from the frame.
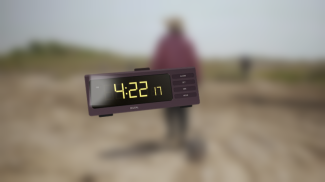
4:22:17
